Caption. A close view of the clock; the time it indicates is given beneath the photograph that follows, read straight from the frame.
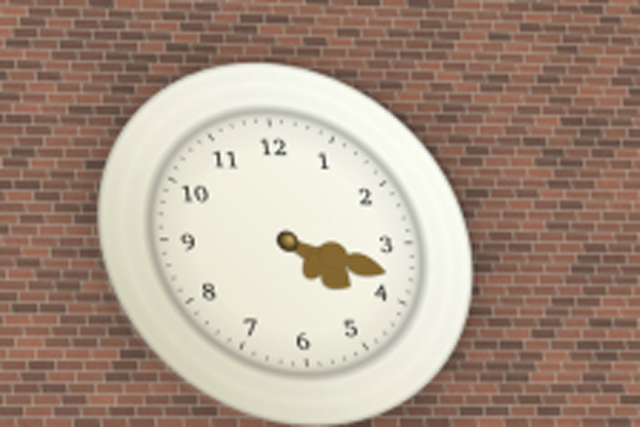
4:18
